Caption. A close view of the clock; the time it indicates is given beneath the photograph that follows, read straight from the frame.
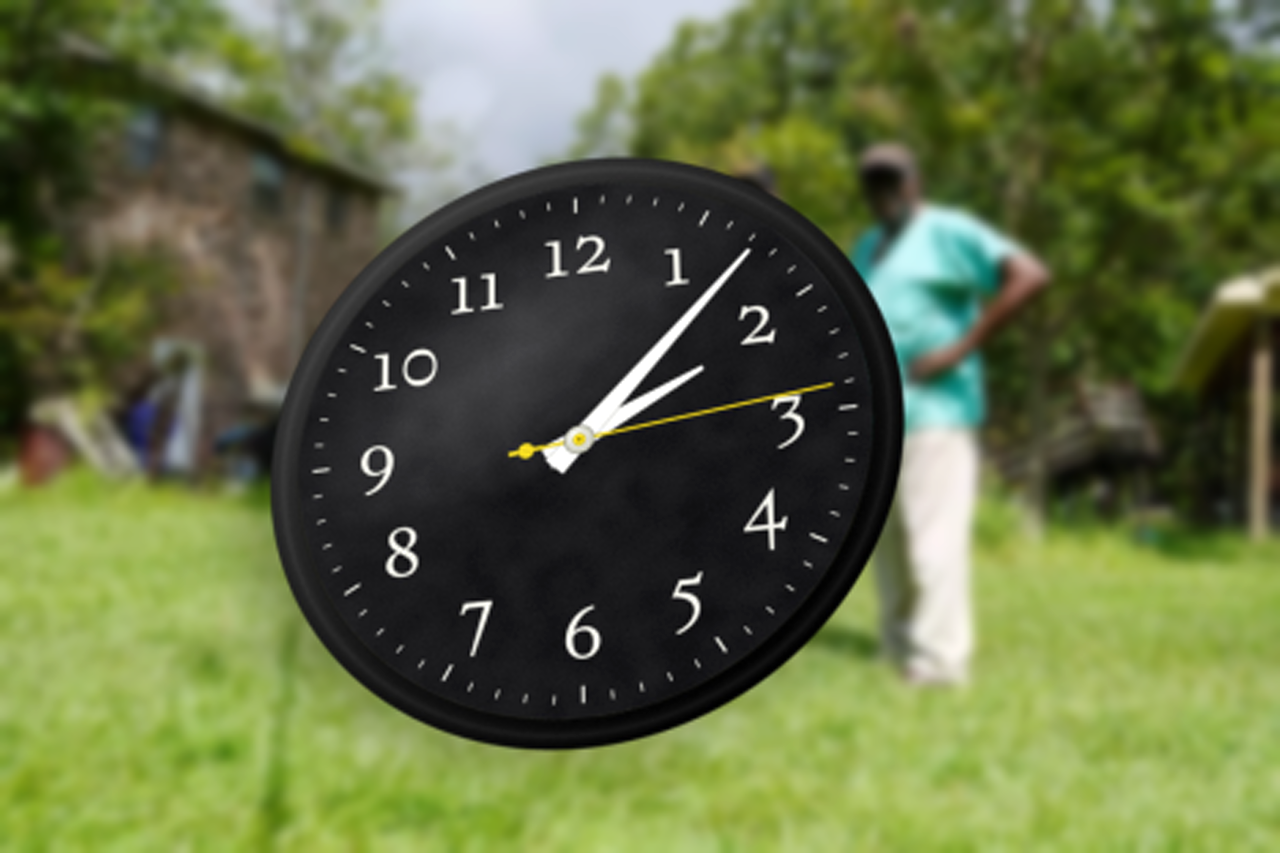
2:07:14
